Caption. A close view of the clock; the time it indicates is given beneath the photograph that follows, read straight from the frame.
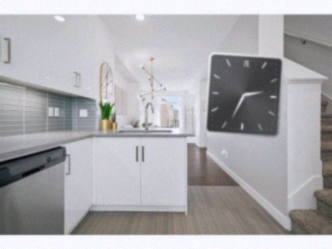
2:34
